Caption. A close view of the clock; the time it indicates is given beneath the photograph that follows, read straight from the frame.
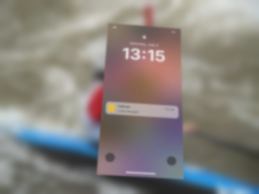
13:15
